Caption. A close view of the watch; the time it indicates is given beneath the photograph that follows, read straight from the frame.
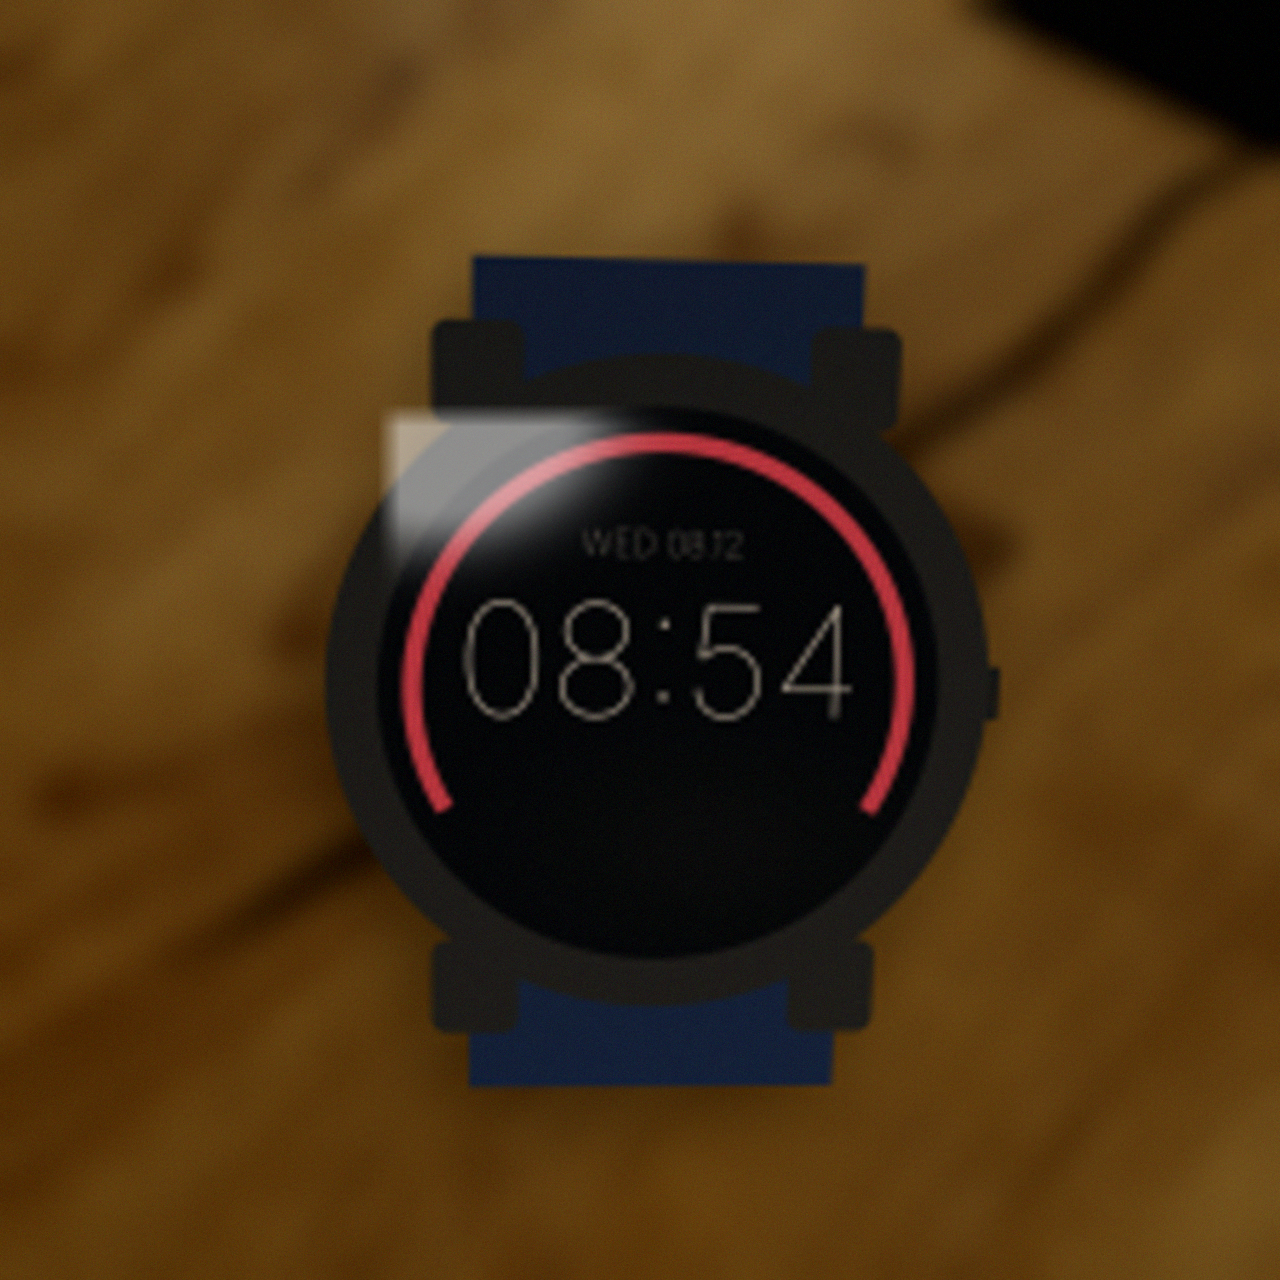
8:54
